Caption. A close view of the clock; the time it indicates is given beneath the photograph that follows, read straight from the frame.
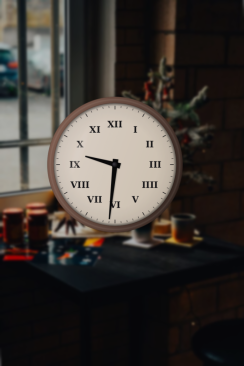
9:31
